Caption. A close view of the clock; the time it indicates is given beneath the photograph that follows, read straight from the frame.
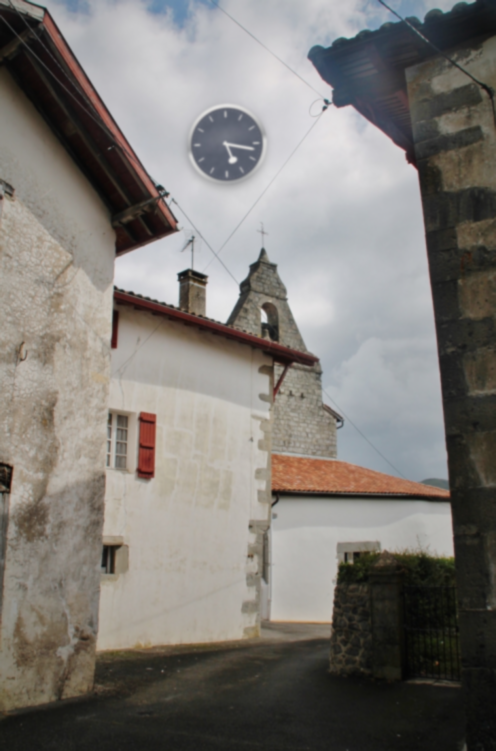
5:17
